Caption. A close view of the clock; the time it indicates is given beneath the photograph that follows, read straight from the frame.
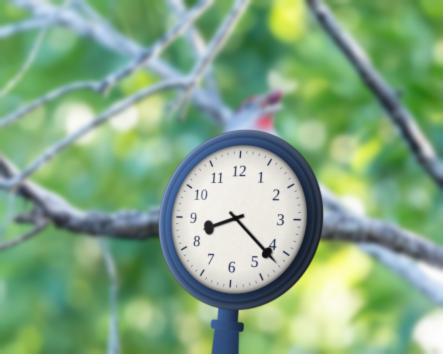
8:22
